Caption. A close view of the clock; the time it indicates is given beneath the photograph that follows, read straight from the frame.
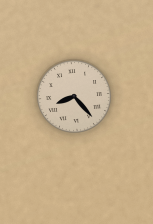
8:24
